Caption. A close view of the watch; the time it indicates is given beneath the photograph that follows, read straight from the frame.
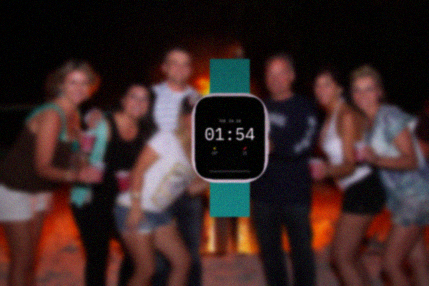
1:54
